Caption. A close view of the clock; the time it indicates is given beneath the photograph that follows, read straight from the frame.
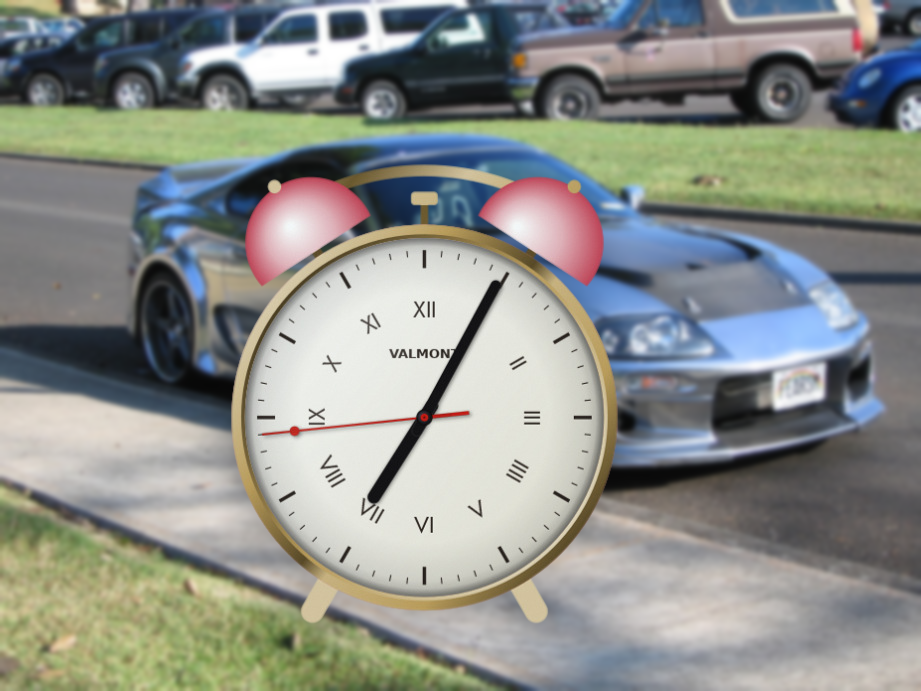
7:04:44
